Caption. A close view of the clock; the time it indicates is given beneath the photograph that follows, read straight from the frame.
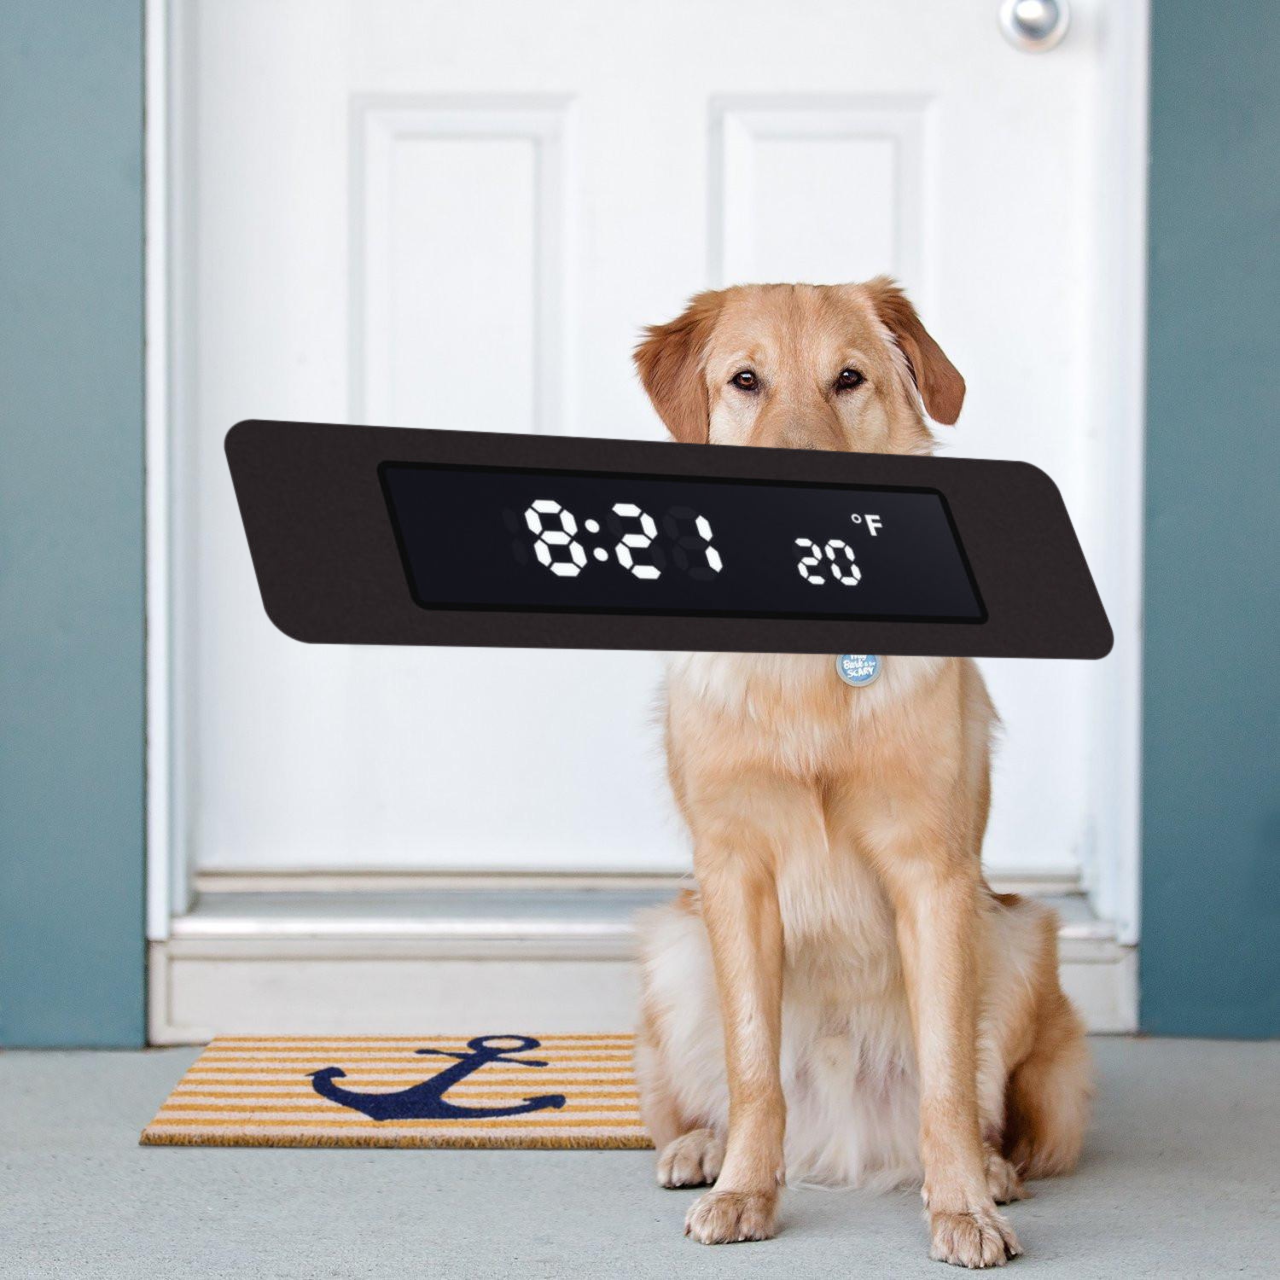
8:21
